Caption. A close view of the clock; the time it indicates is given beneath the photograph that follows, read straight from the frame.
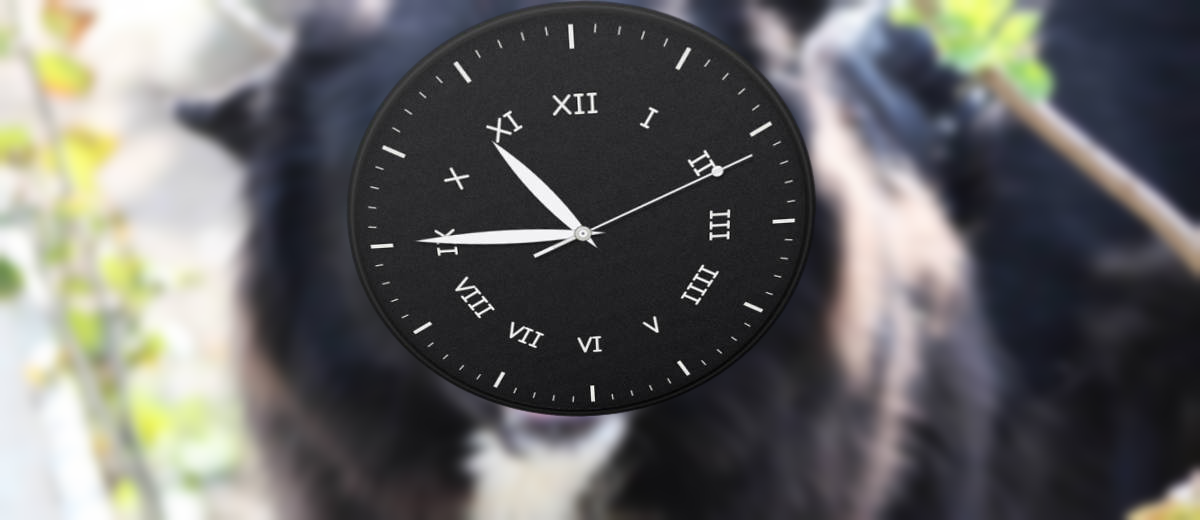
10:45:11
